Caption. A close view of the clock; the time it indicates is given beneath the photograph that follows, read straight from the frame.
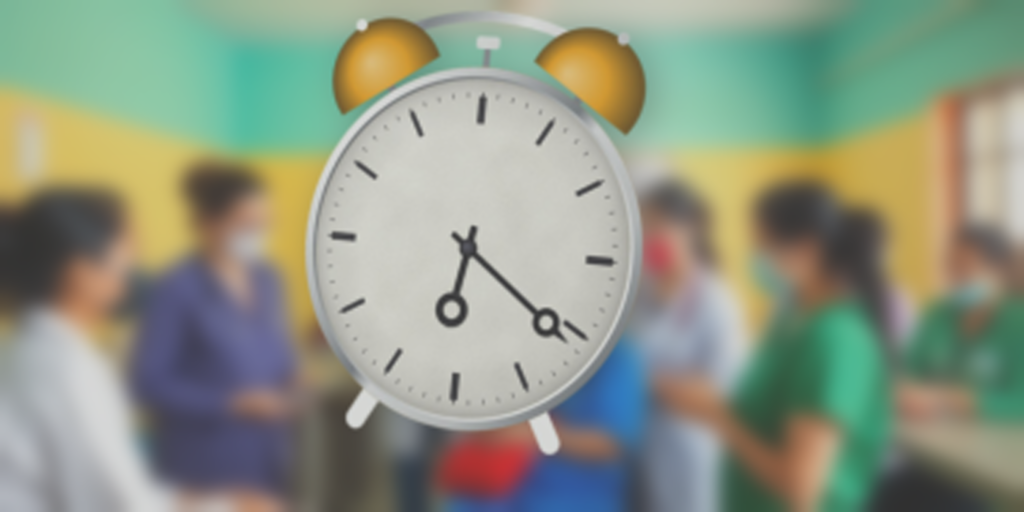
6:21
